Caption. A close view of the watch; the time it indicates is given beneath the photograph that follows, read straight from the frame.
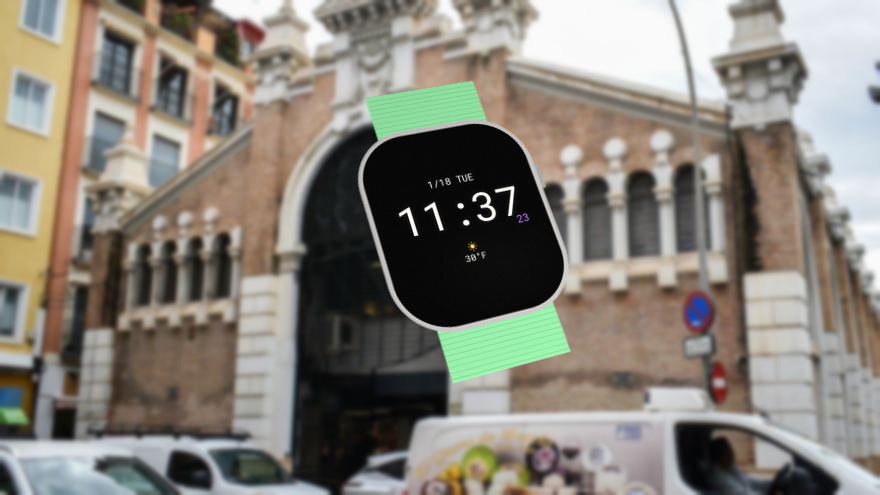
11:37:23
